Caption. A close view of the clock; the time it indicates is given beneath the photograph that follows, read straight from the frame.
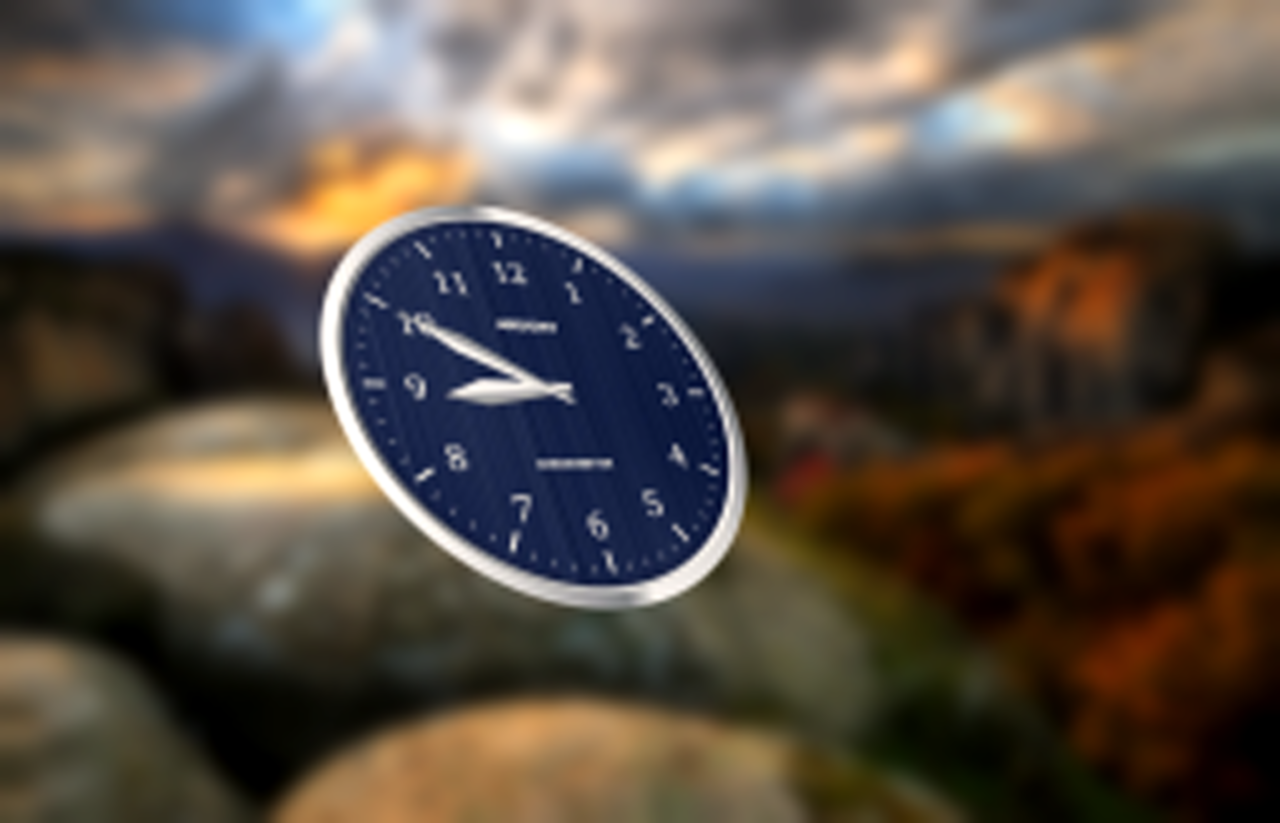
8:50
